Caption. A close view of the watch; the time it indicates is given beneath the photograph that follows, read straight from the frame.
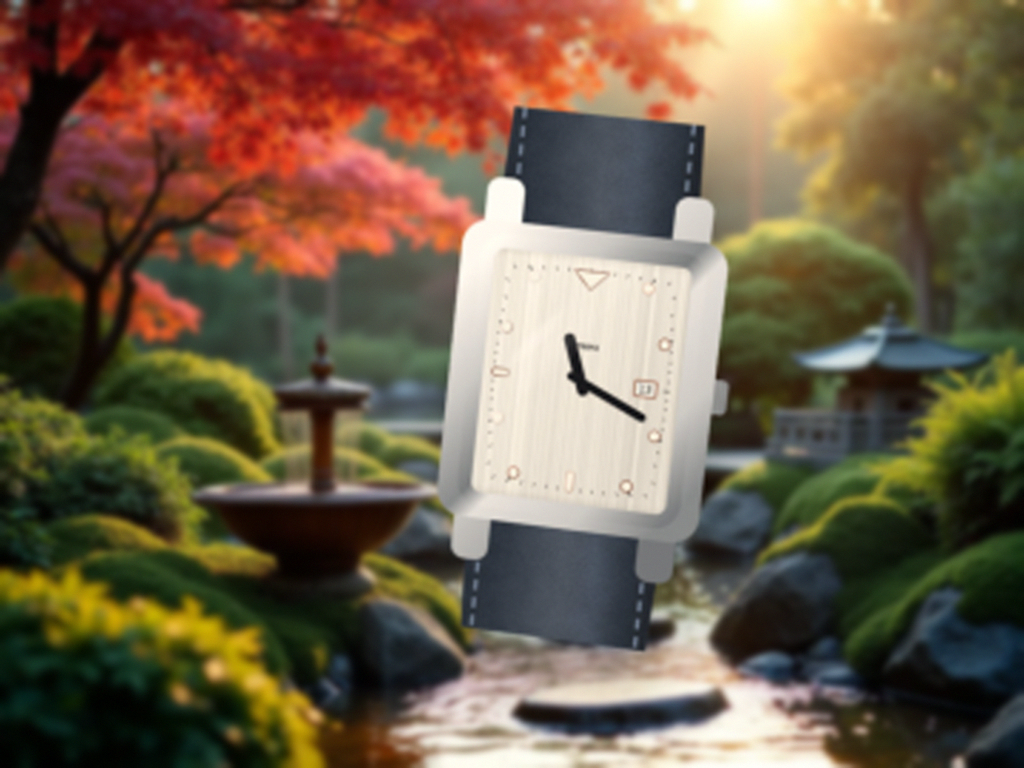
11:19
